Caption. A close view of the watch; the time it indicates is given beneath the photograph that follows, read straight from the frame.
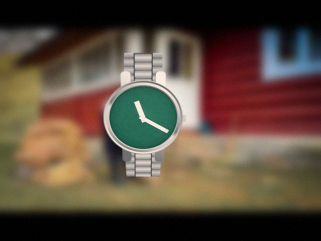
11:20
